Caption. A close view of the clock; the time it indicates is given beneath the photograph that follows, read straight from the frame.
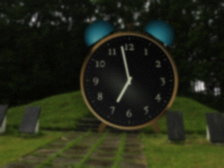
6:58
